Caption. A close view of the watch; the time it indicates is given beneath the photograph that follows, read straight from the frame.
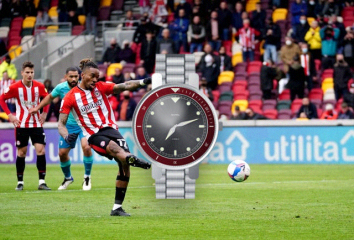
7:12
